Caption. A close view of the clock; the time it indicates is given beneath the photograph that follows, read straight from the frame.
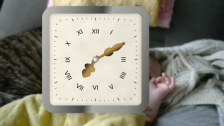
7:10
